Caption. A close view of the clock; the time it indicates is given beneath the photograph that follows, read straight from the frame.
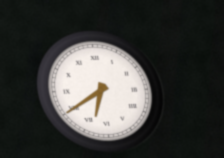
6:40
